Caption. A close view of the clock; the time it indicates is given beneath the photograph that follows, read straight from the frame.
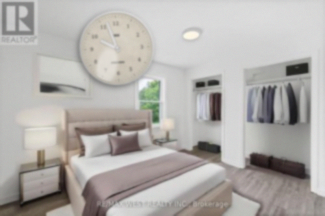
9:57
